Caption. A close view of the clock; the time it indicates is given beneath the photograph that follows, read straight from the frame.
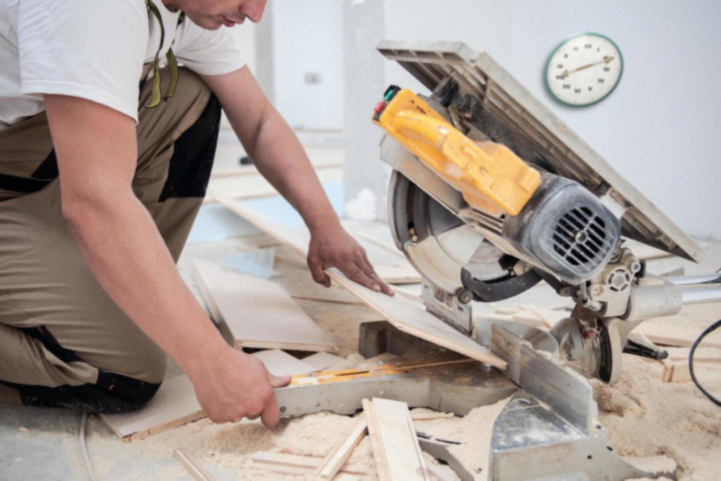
8:11
